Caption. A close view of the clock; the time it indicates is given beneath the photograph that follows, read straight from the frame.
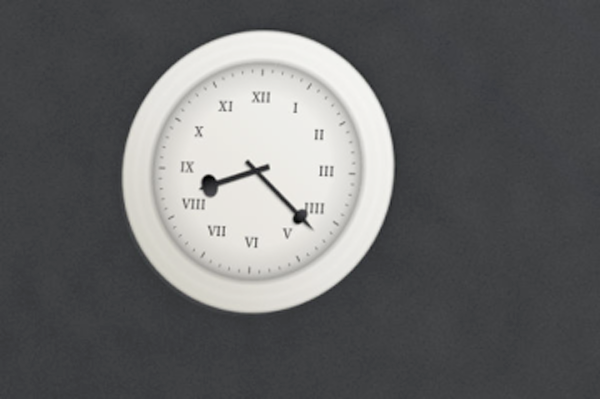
8:22
